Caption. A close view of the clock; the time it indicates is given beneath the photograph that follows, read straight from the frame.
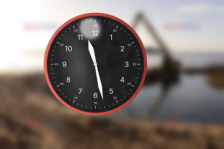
11:28
